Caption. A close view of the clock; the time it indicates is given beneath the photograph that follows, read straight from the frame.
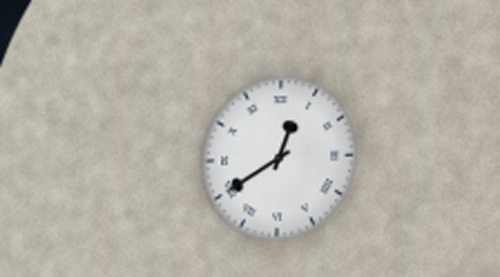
12:40
